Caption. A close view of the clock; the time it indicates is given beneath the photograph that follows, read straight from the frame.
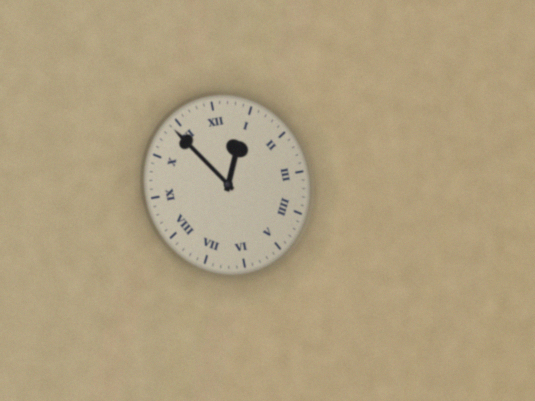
12:54
